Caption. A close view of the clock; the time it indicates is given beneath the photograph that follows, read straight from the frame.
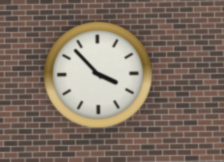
3:53
